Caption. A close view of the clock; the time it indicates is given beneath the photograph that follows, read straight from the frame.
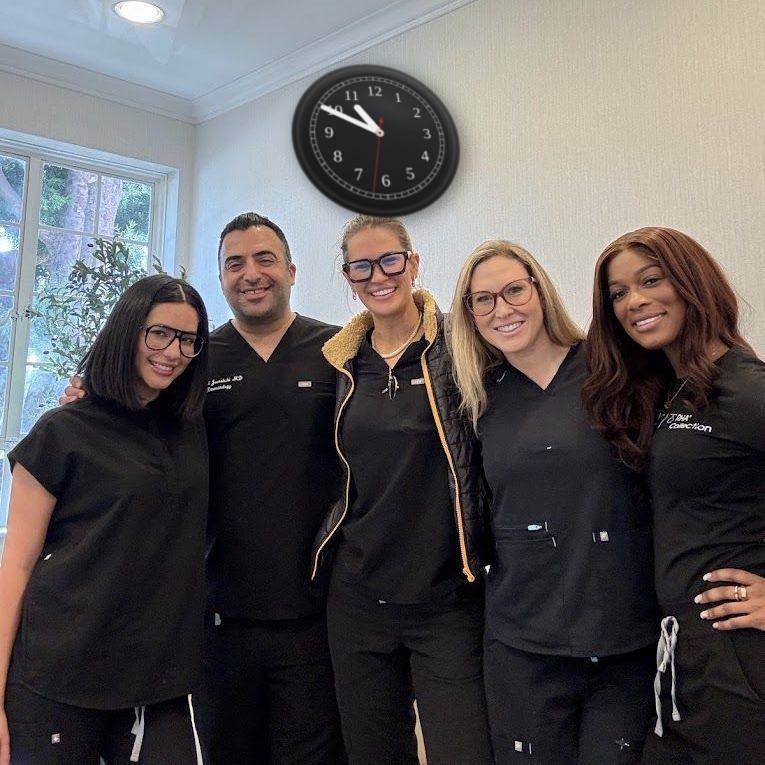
10:49:32
